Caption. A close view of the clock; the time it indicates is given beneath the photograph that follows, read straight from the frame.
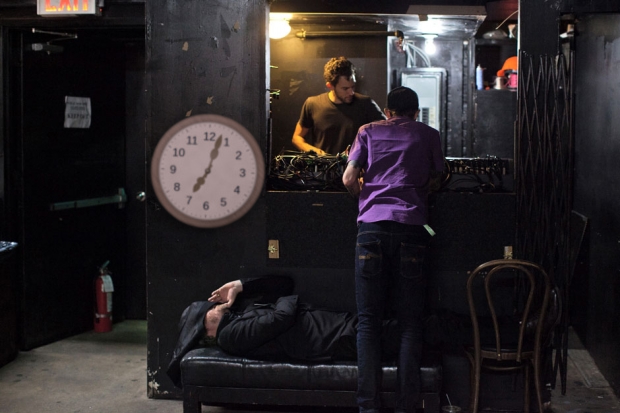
7:03
